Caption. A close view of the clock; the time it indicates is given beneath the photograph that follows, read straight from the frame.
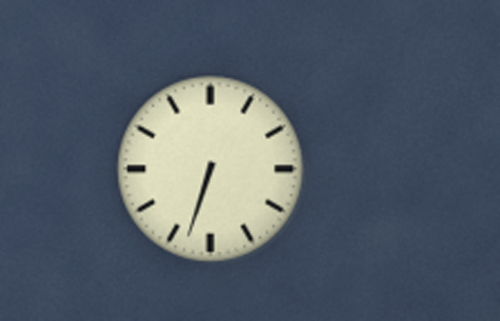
6:33
